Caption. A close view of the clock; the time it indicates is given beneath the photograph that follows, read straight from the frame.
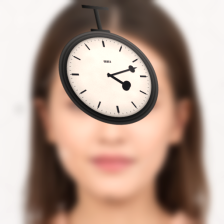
4:12
